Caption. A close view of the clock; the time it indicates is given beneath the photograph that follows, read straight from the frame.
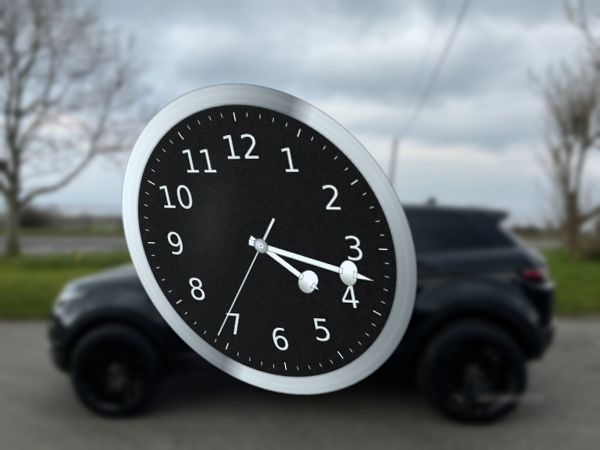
4:17:36
